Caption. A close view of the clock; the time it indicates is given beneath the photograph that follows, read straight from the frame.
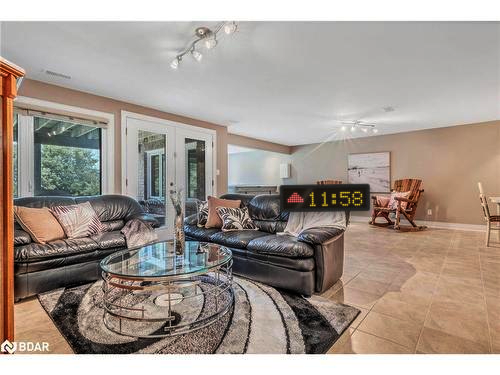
11:58
